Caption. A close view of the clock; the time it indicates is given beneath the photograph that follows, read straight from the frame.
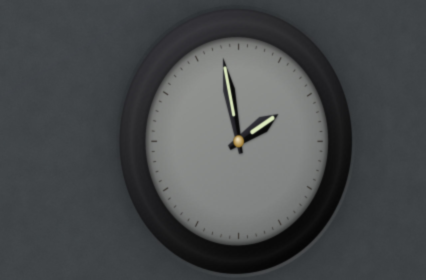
1:58
